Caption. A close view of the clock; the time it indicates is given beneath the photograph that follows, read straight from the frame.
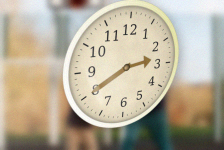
2:40
